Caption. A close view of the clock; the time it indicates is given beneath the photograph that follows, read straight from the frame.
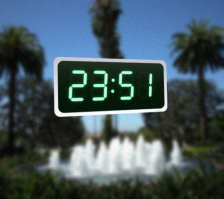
23:51
